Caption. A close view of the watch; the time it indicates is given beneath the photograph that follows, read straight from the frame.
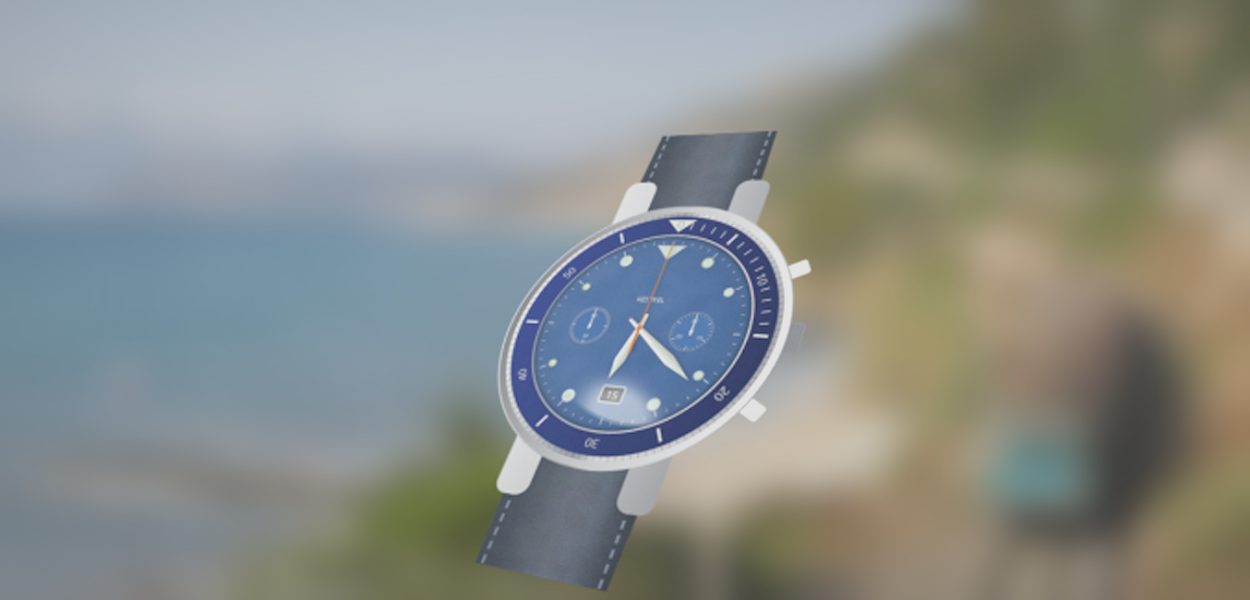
6:21
